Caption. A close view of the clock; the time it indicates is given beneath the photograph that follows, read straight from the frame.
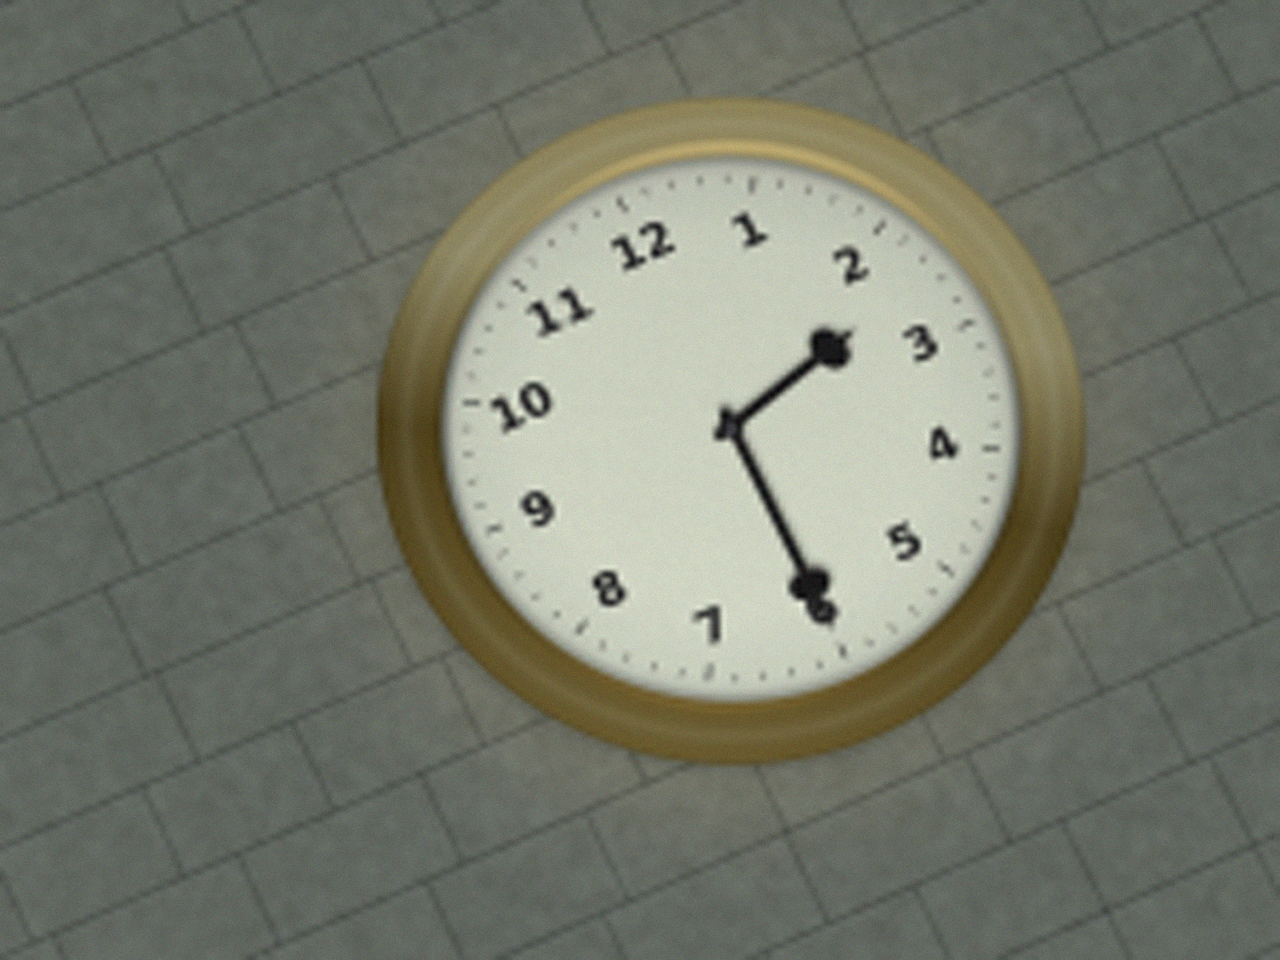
2:30
